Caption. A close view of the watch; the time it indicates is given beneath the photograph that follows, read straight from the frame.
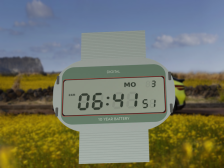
6:41:51
